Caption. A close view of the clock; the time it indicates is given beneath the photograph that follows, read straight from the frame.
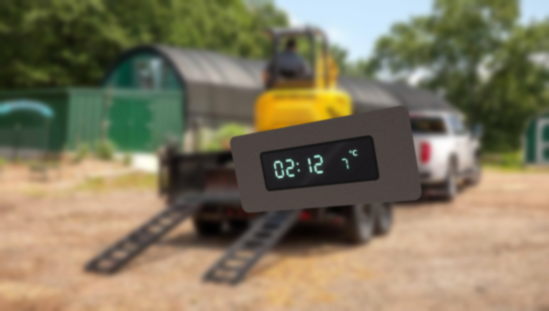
2:12
